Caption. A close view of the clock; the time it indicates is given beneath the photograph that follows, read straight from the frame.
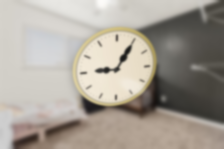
9:05
